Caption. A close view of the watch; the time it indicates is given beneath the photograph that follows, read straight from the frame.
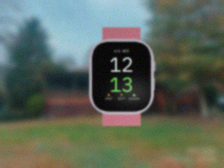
12:13
